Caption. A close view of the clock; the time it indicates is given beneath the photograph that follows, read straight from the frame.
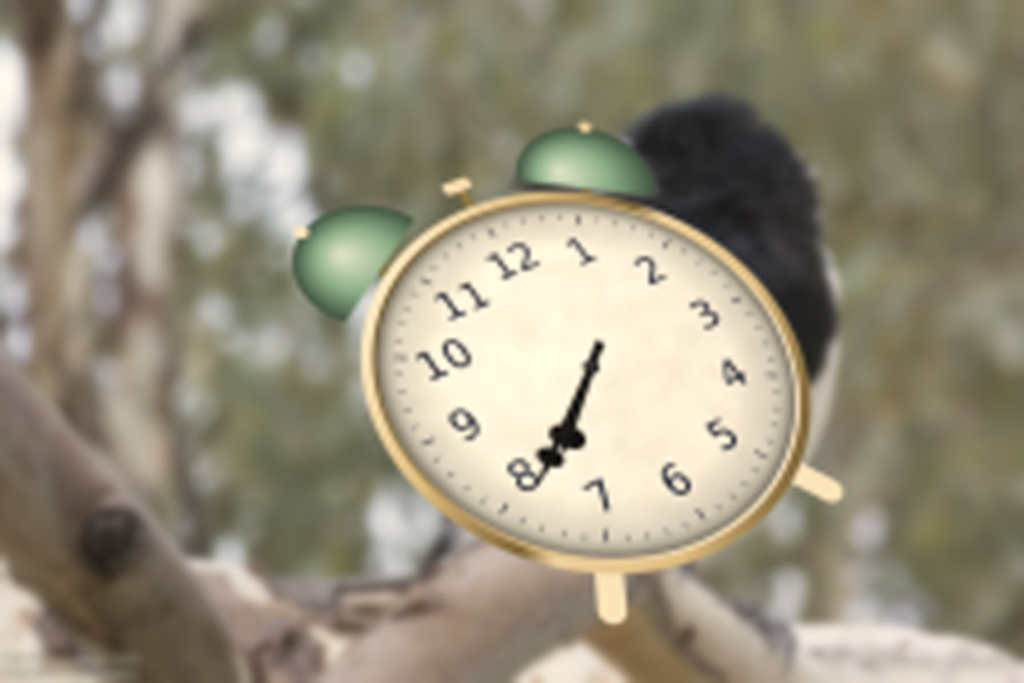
7:39
